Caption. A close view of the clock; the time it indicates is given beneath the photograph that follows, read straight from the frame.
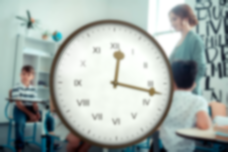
12:17
